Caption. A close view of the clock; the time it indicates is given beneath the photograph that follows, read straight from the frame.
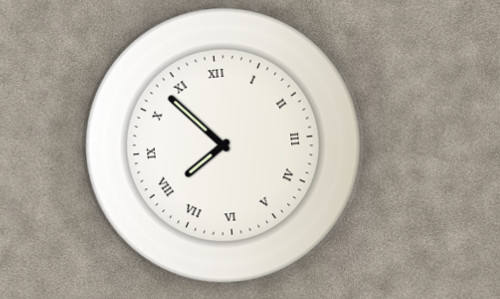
7:53
